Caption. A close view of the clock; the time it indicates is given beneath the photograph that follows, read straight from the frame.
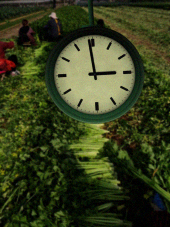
2:59
